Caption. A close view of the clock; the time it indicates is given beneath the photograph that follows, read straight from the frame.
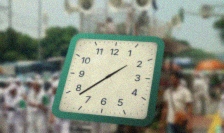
1:38
